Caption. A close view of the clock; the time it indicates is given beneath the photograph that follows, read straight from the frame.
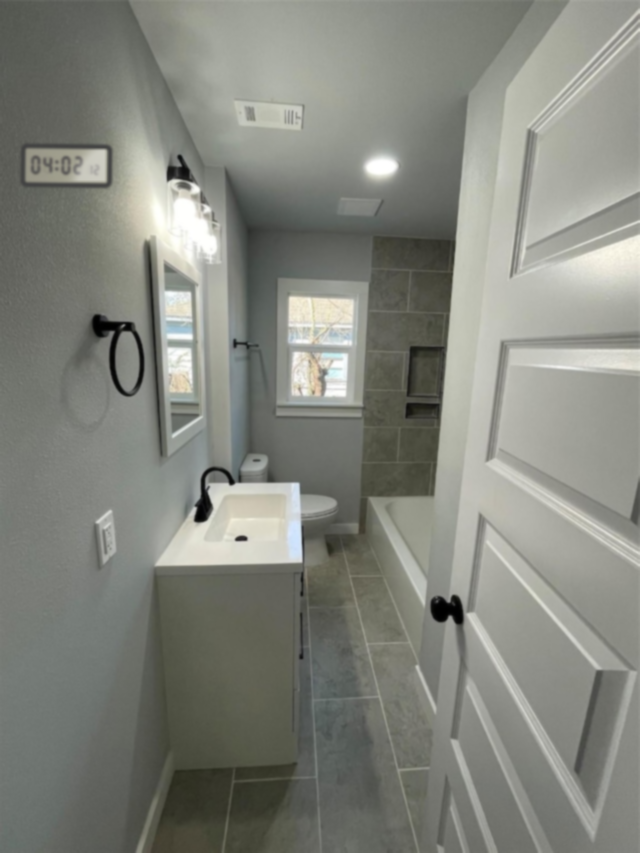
4:02
